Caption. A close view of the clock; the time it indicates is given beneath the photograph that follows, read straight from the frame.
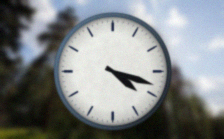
4:18
